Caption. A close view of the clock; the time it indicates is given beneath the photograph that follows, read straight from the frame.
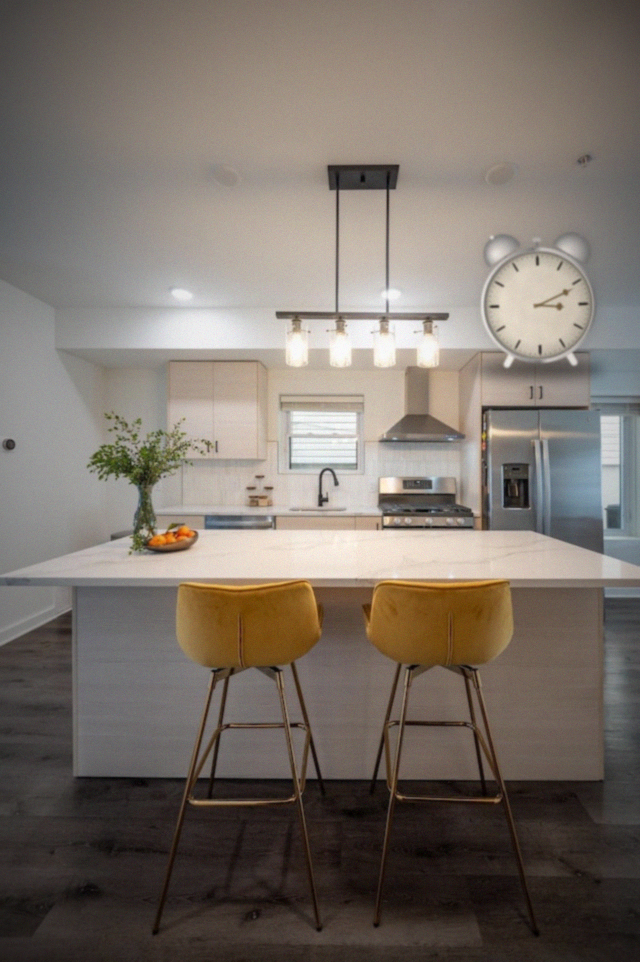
3:11
